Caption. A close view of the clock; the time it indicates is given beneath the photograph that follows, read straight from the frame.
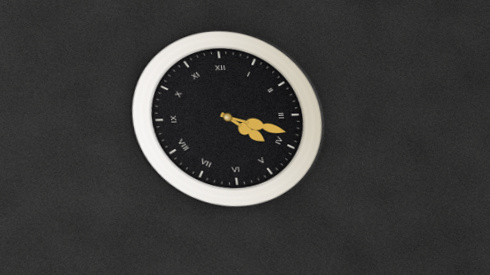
4:18
